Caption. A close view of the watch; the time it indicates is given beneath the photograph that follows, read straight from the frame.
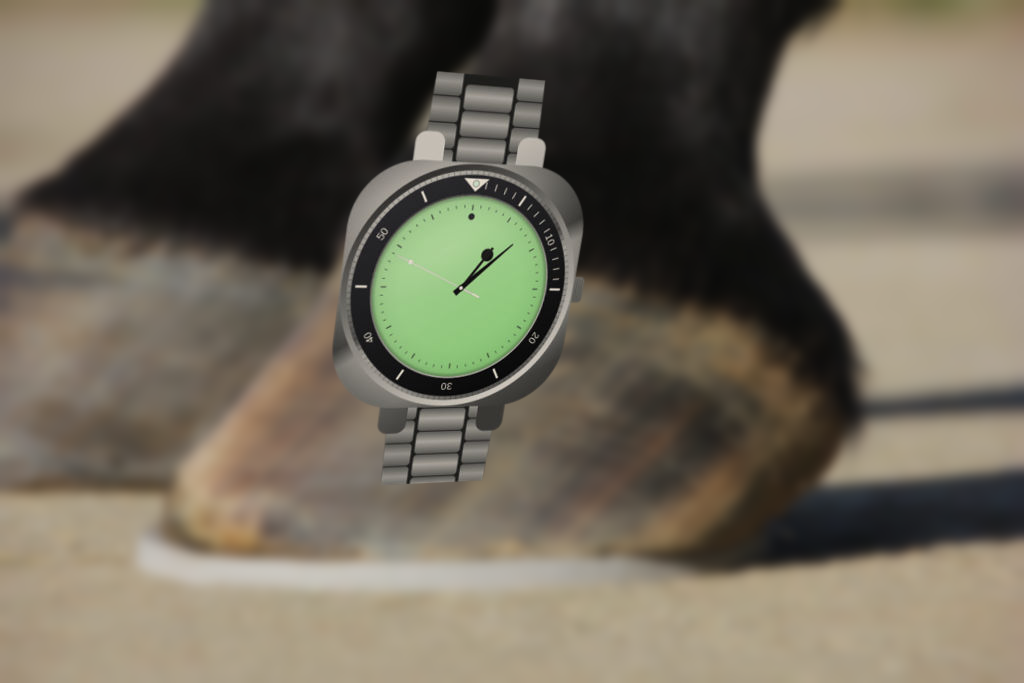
1:07:49
